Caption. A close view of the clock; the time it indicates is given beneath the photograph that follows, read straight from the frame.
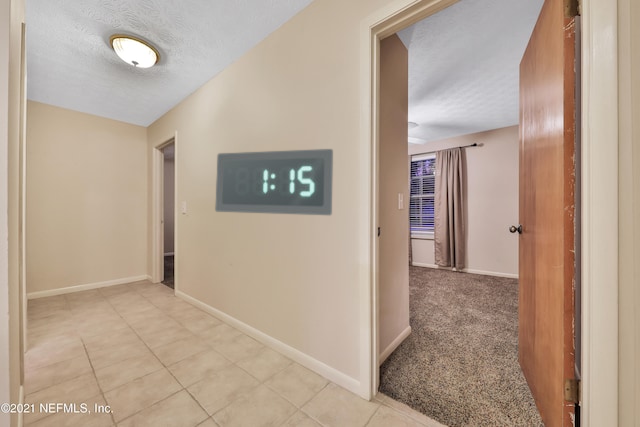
1:15
